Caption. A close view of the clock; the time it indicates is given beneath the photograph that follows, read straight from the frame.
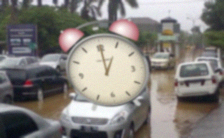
1:00
